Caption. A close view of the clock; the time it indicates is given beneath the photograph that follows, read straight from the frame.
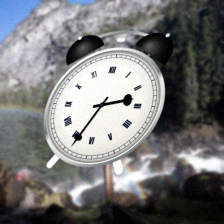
2:34
